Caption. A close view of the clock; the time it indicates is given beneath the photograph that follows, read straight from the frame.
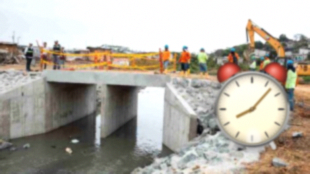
8:07
